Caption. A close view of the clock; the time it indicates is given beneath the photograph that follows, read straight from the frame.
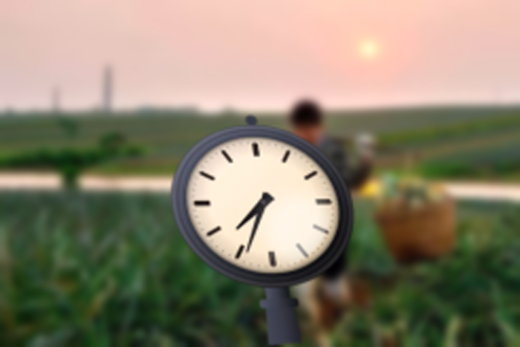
7:34
